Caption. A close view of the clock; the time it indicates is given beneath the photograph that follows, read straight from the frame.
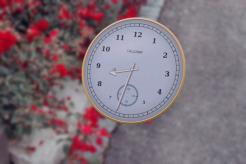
8:32
